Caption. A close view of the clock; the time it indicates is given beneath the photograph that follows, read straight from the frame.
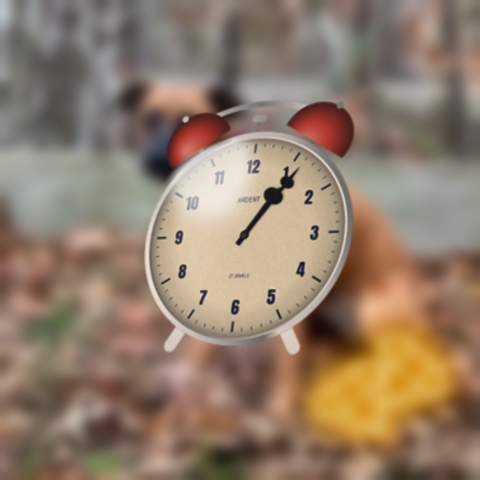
1:06
